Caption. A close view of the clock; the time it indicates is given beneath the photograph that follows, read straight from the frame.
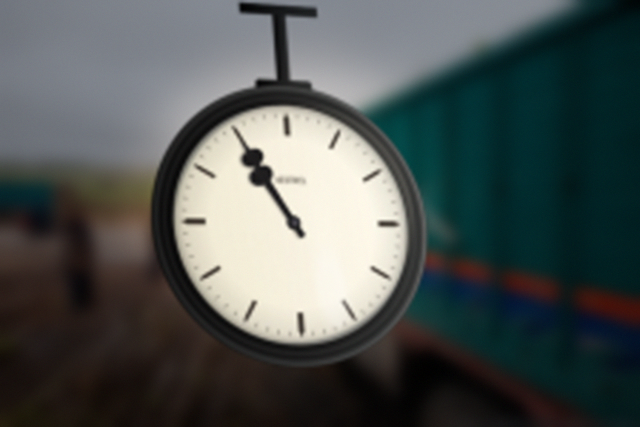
10:55
